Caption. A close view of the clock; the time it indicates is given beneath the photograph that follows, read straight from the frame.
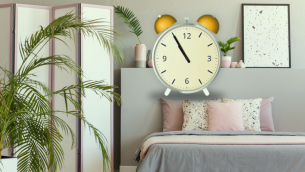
10:55
